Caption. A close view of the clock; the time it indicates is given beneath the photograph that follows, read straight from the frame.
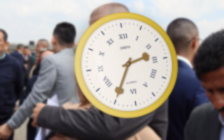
2:35
